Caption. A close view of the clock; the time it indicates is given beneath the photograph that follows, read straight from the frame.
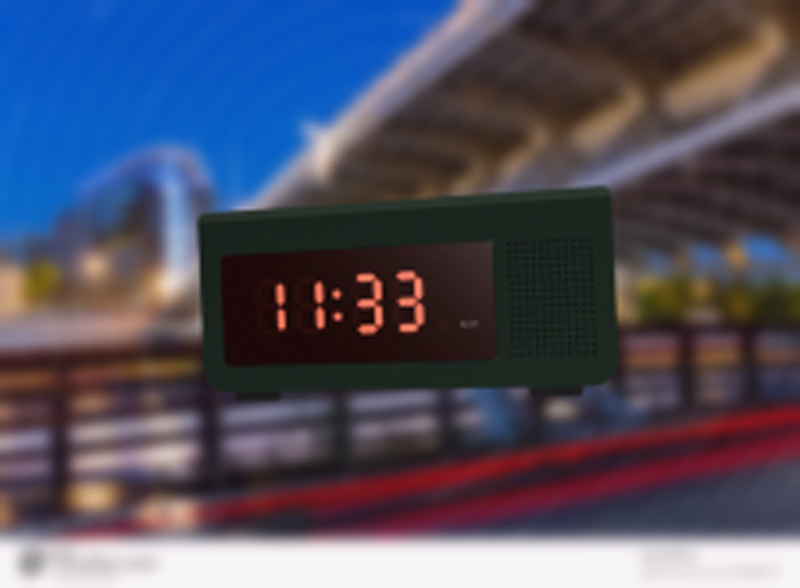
11:33
